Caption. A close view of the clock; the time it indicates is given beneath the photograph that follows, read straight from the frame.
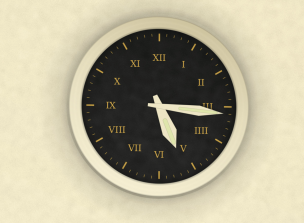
5:16
